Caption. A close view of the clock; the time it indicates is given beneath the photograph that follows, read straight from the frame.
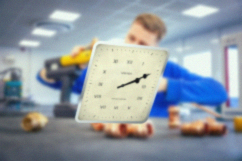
2:10
